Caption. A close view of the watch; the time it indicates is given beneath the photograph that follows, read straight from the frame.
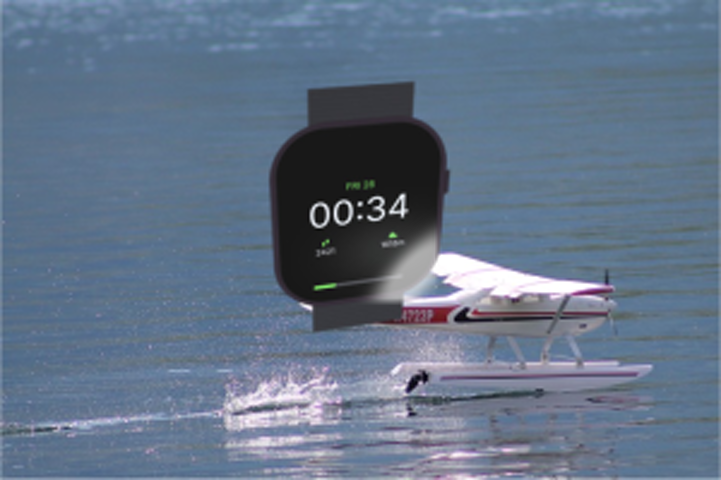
0:34
